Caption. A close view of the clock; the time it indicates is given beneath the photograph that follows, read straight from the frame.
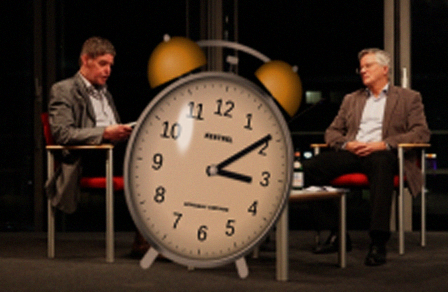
3:09
